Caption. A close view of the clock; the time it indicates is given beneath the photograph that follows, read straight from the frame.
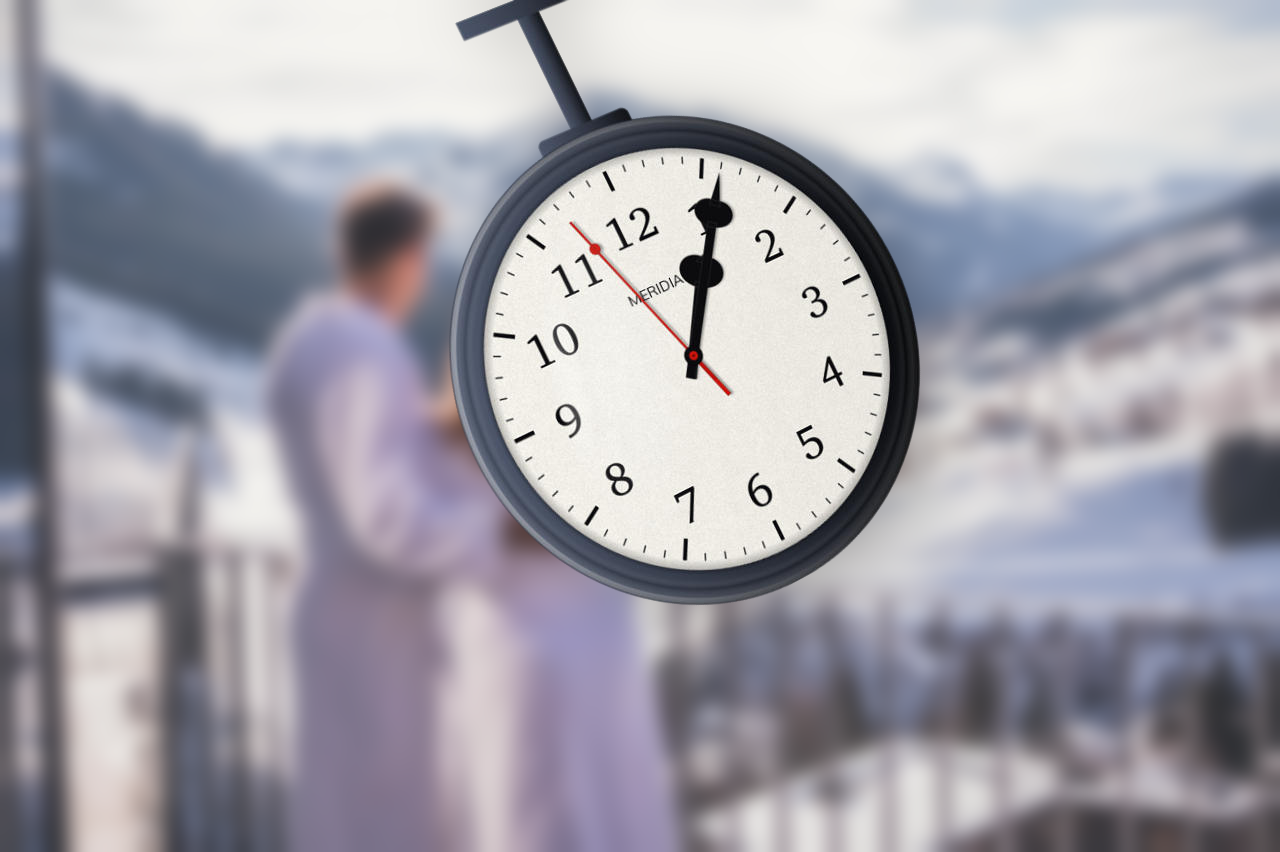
1:05:57
